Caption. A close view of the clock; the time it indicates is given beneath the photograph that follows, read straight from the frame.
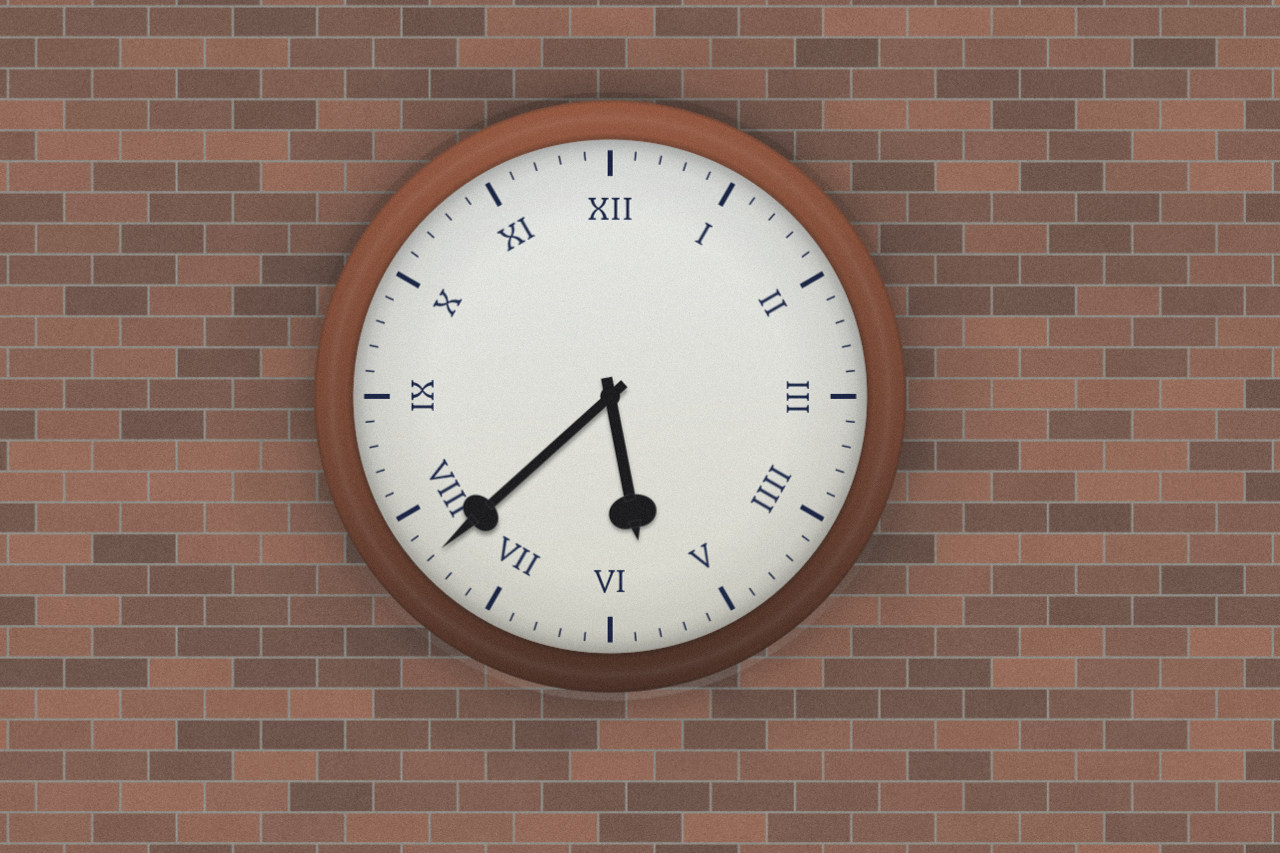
5:38
